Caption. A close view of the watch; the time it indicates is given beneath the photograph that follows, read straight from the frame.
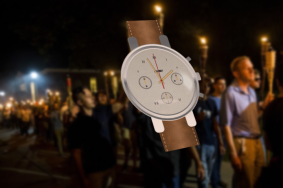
1:57
